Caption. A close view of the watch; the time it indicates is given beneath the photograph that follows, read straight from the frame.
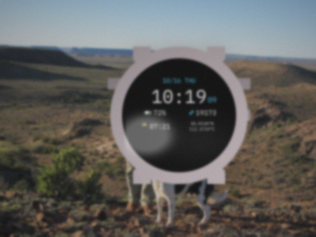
10:19
